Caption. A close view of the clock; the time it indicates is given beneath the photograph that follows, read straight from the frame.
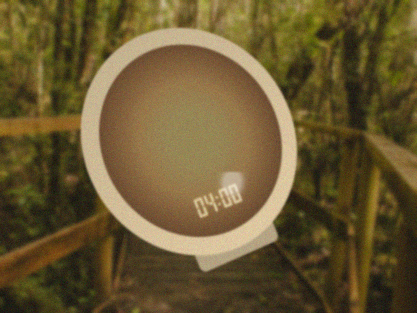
4:00
